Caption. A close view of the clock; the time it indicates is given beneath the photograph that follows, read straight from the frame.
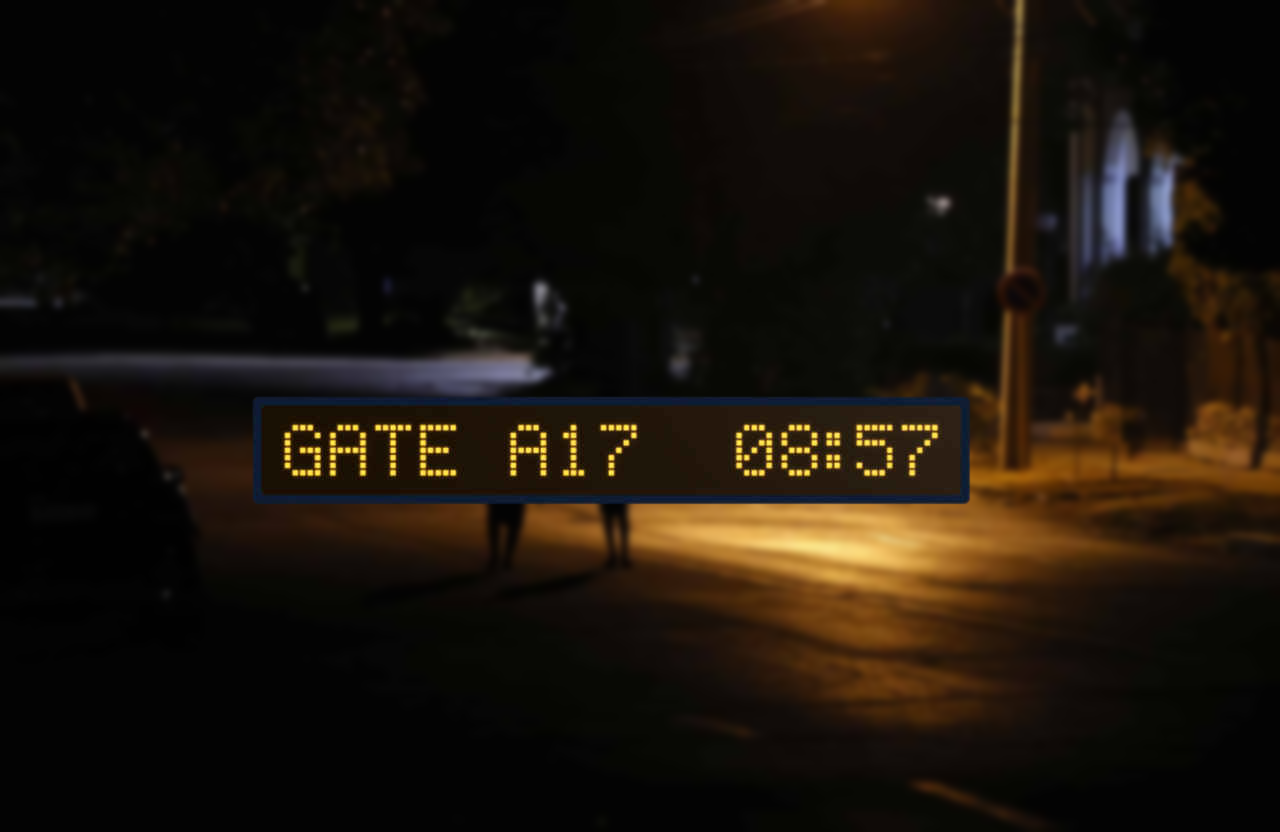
8:57
